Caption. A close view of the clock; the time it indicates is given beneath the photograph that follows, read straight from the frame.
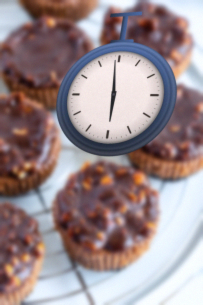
5:59
